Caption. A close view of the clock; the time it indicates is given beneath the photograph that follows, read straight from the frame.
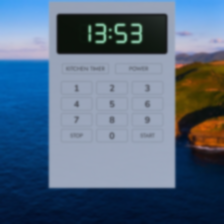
13:53
